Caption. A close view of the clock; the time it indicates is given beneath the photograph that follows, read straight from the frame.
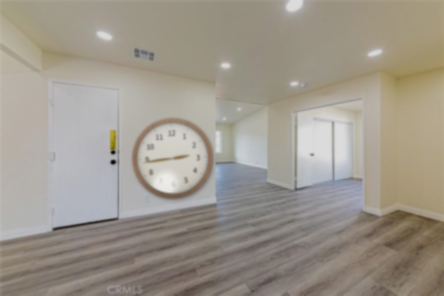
2:44
